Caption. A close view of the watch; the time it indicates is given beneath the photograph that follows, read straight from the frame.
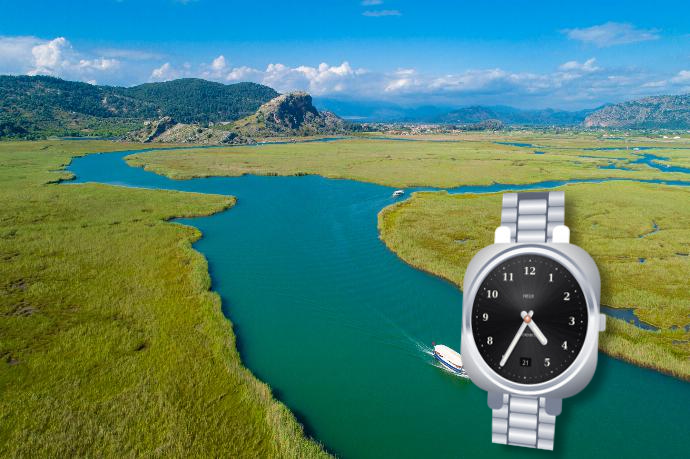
4:35
